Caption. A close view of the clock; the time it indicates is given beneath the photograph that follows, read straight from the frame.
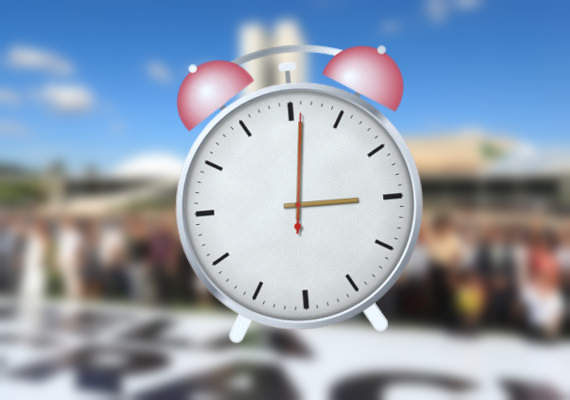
3:01:01
